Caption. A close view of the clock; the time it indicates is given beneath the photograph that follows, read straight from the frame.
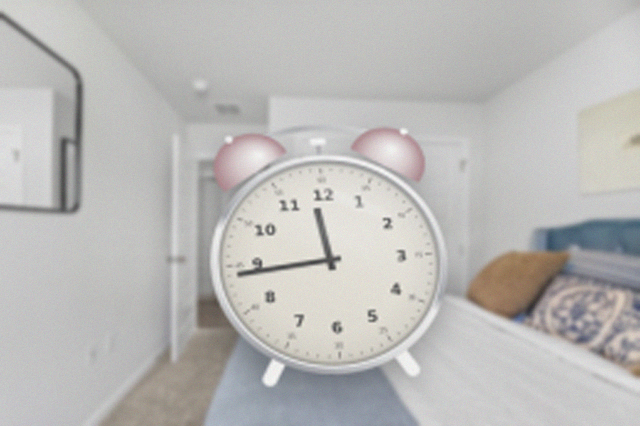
11:44
